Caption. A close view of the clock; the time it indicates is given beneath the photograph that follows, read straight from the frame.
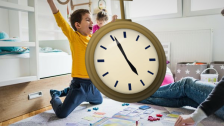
4:56
